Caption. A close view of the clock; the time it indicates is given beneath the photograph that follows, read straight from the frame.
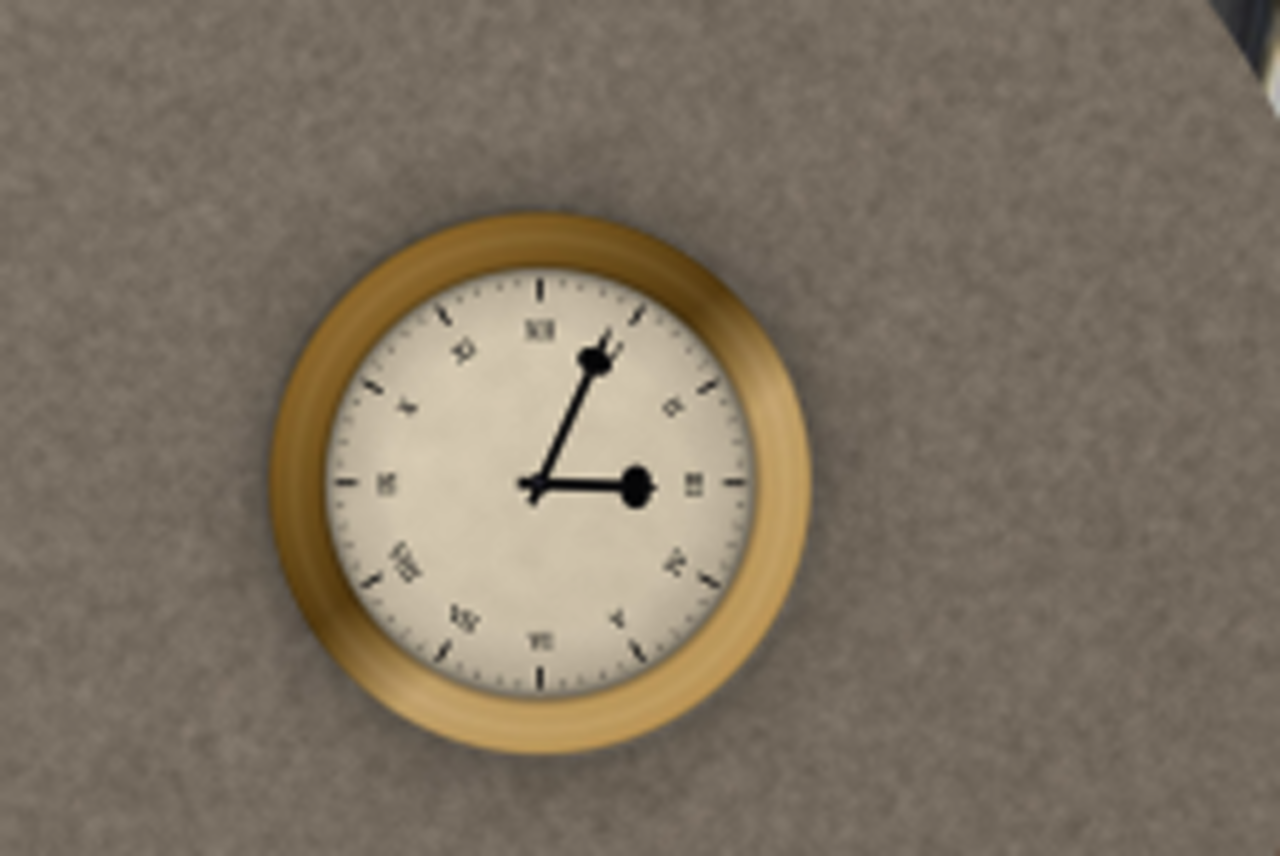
3:04
